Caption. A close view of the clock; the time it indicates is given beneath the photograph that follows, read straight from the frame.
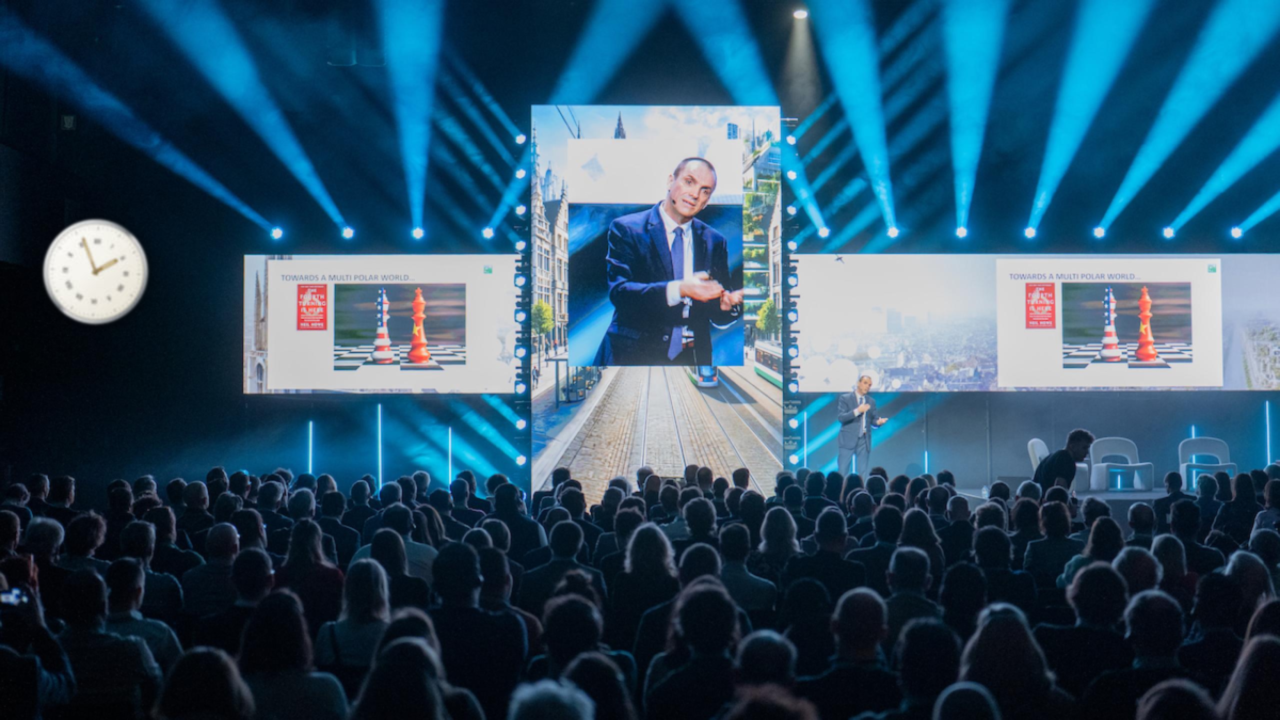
1:56
